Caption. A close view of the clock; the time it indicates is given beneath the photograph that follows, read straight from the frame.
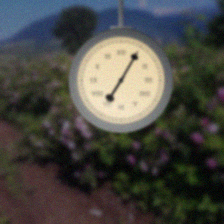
7:05
